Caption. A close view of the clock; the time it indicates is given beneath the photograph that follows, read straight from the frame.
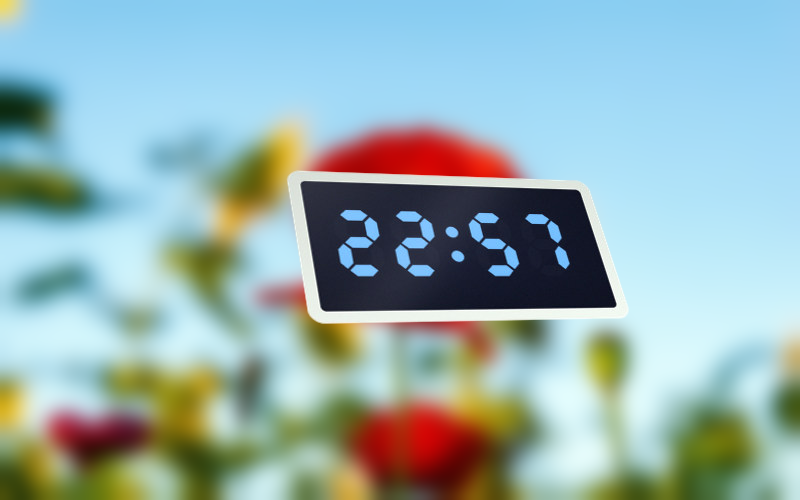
22:57
